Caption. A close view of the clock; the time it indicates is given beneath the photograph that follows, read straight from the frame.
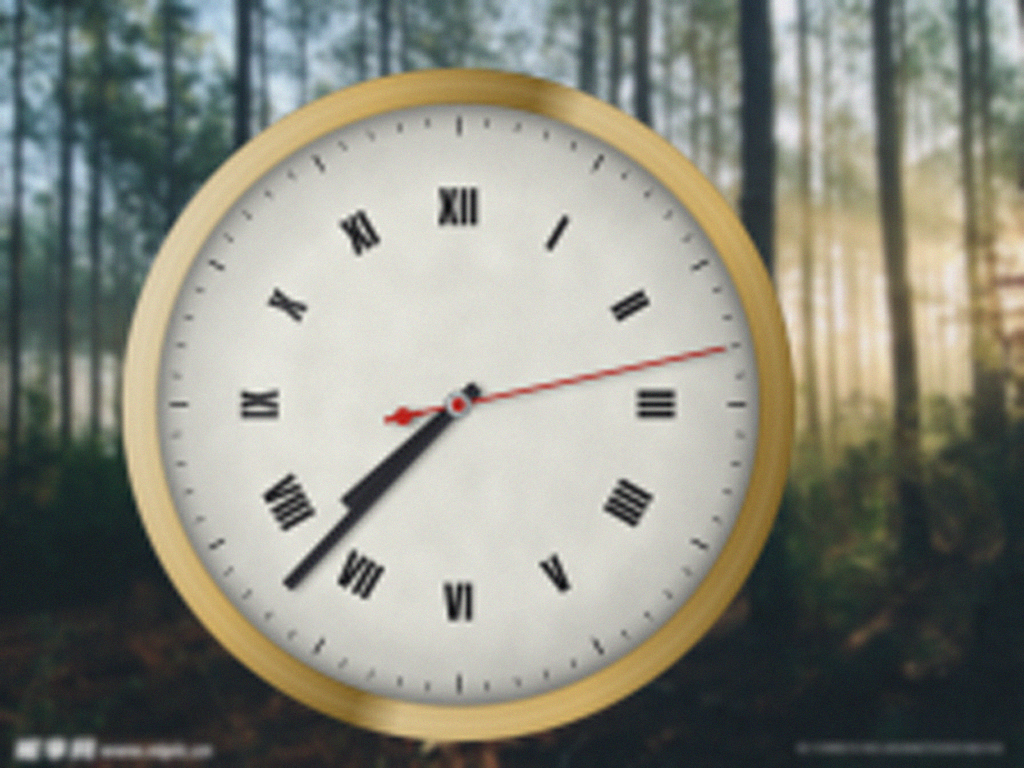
7:37:13
